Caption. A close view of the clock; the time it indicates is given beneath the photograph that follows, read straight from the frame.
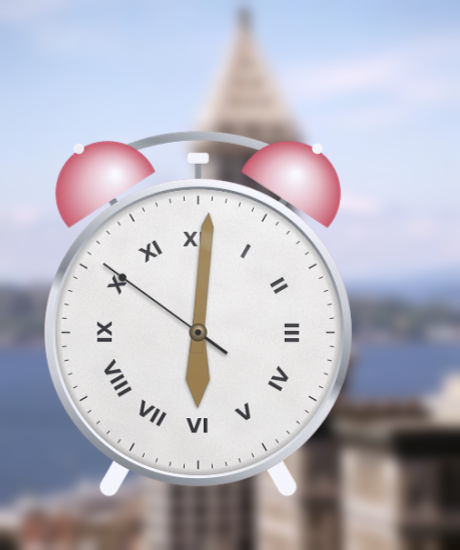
6:00:51
